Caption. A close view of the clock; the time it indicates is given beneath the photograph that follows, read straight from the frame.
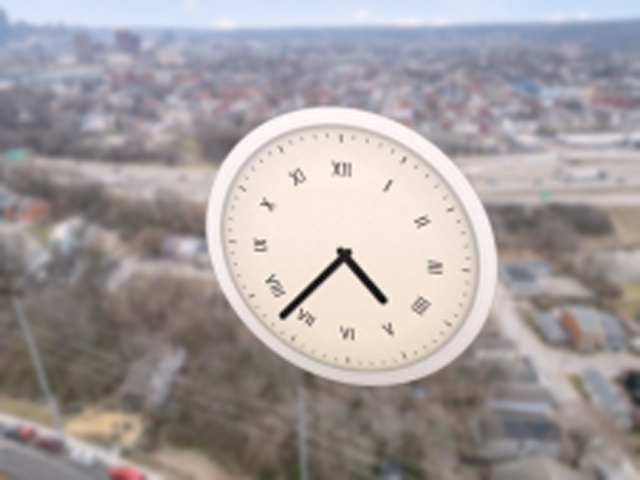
4:37
